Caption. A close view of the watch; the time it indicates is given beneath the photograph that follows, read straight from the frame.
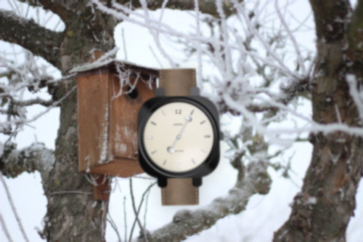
7:05
